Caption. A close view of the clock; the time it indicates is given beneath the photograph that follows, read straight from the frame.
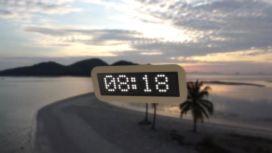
8:18
